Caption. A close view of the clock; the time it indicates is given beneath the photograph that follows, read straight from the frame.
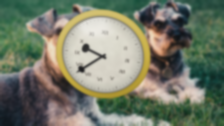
9:38
